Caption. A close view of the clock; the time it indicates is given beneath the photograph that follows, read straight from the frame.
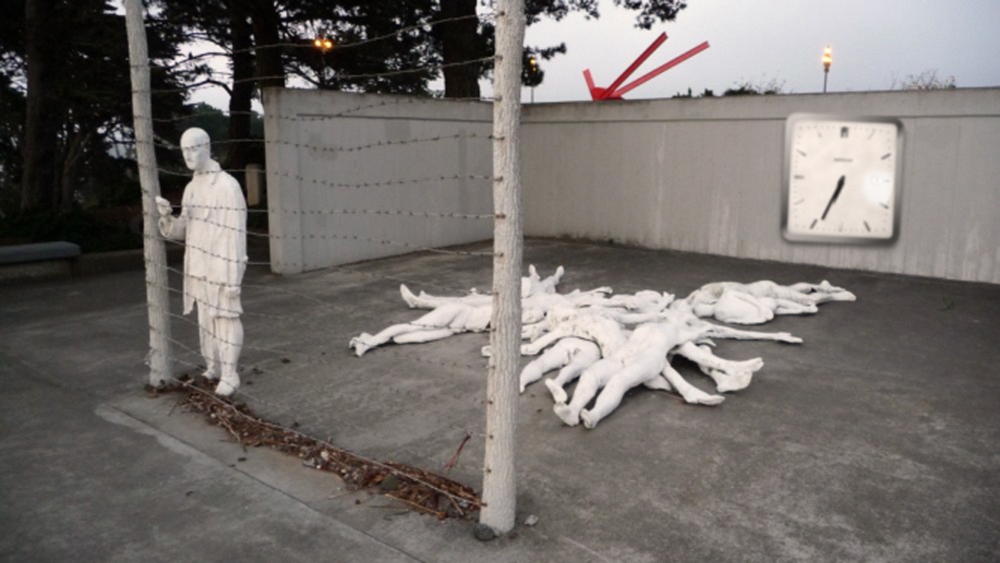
6:34
